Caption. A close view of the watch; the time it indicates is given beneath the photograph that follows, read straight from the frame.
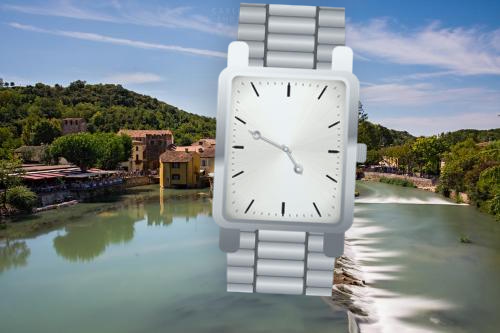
4:49
